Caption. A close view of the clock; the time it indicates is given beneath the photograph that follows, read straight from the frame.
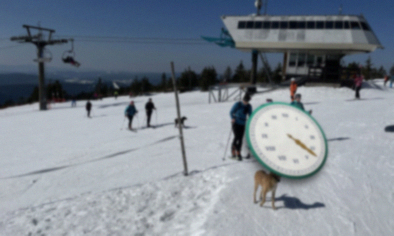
4:22
